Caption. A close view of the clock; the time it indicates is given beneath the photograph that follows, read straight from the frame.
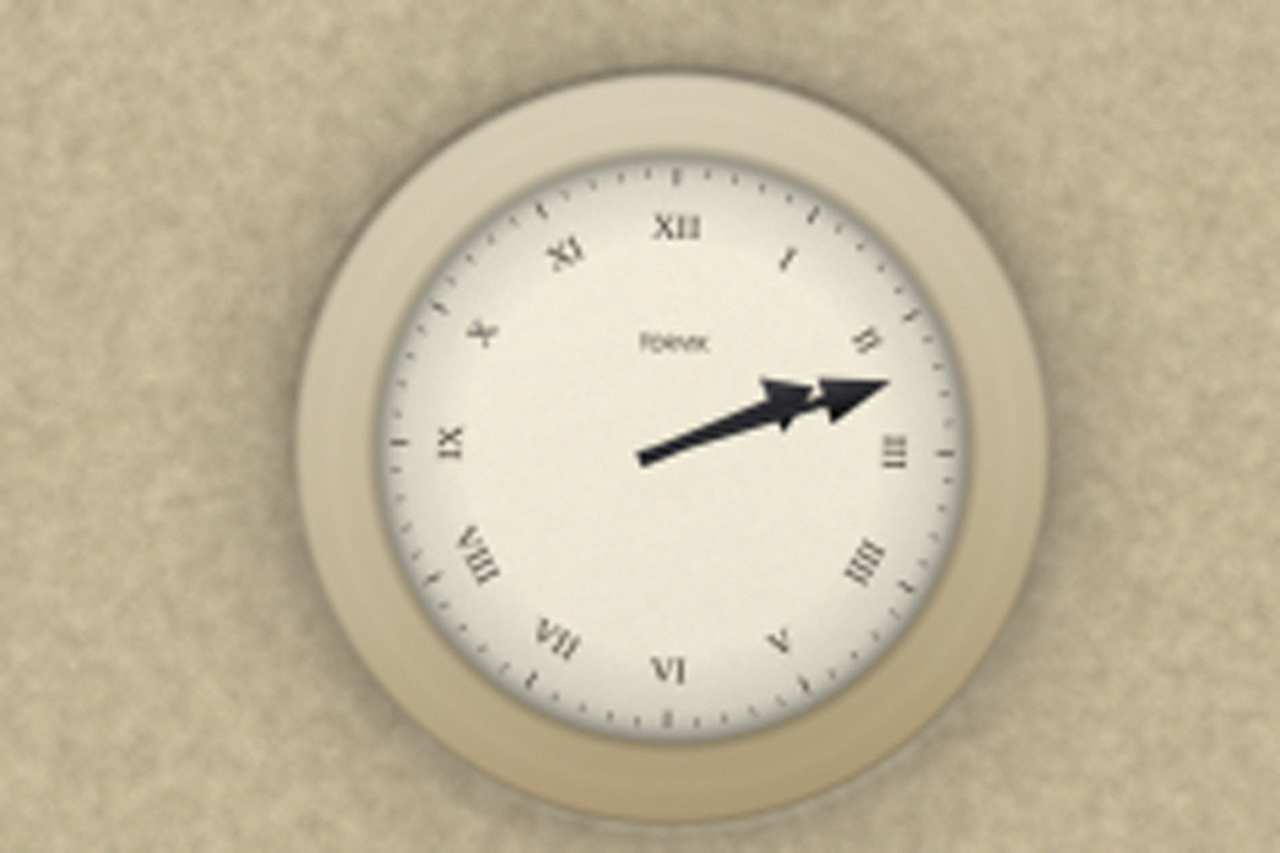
2:12
